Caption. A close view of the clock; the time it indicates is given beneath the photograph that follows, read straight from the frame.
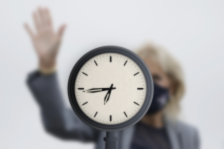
6:44
